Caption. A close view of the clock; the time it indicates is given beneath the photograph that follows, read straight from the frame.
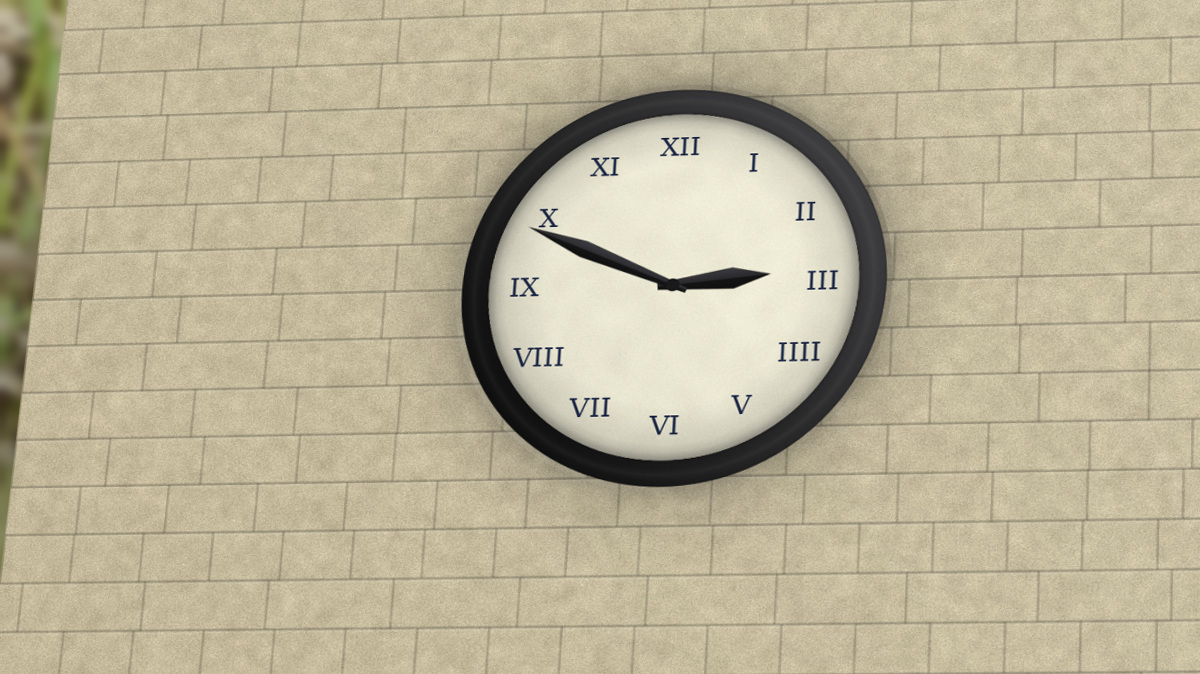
2:49
